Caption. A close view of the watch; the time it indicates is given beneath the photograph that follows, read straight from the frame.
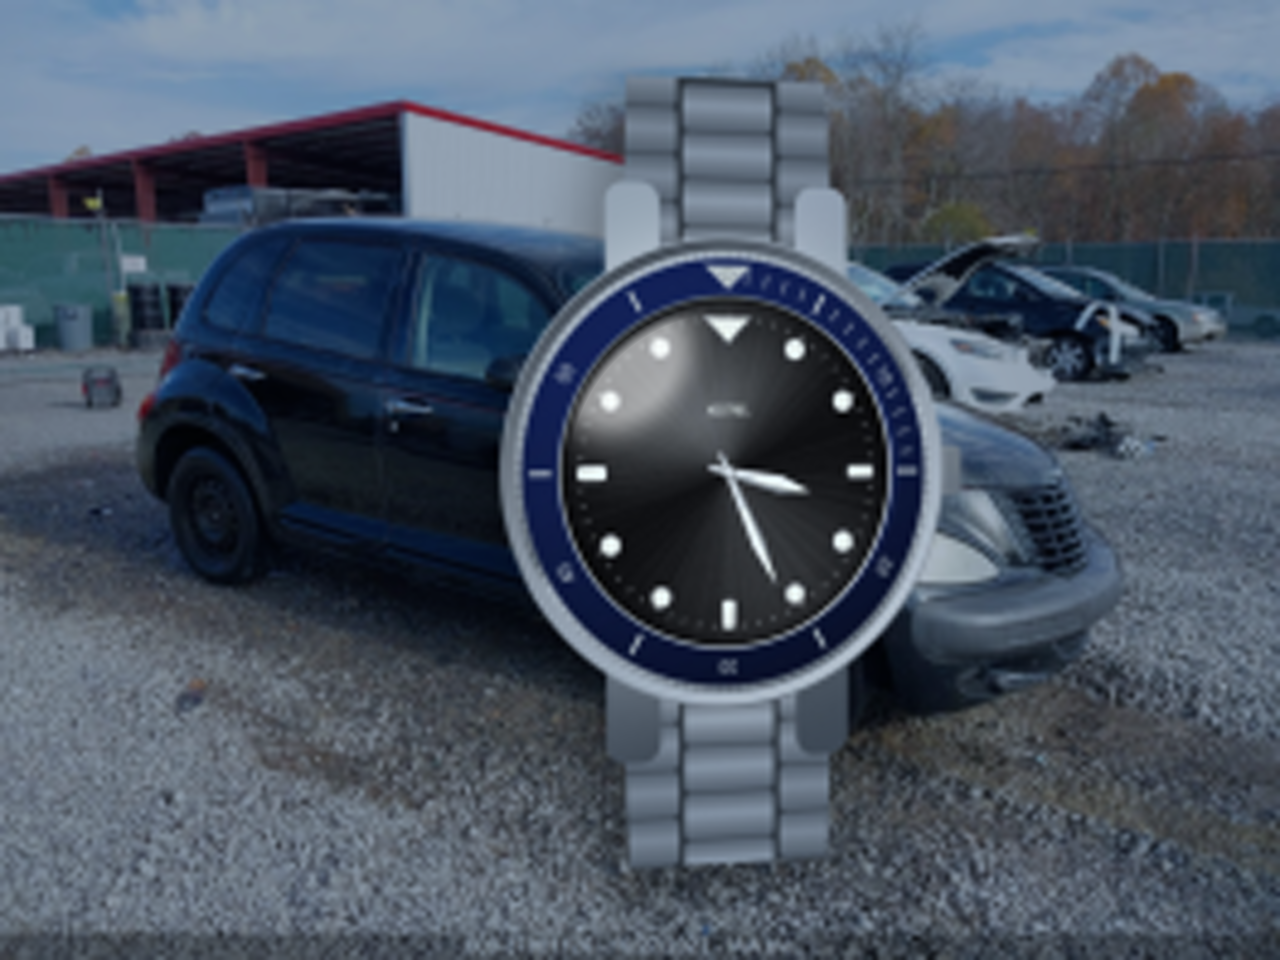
3:26
